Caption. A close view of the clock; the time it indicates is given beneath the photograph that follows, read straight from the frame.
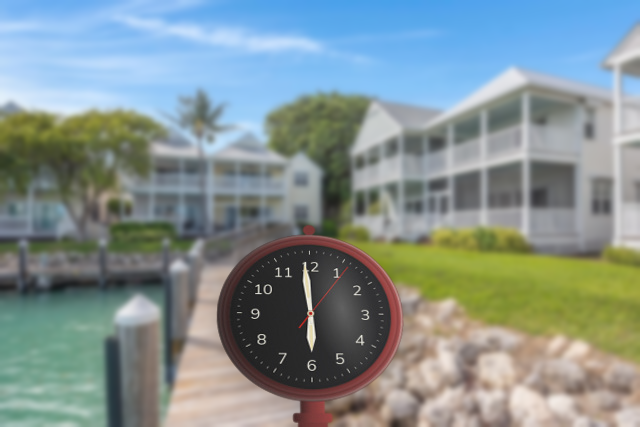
5:59:06
